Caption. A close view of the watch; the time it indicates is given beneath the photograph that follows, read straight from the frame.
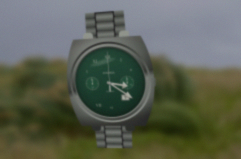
3:21
